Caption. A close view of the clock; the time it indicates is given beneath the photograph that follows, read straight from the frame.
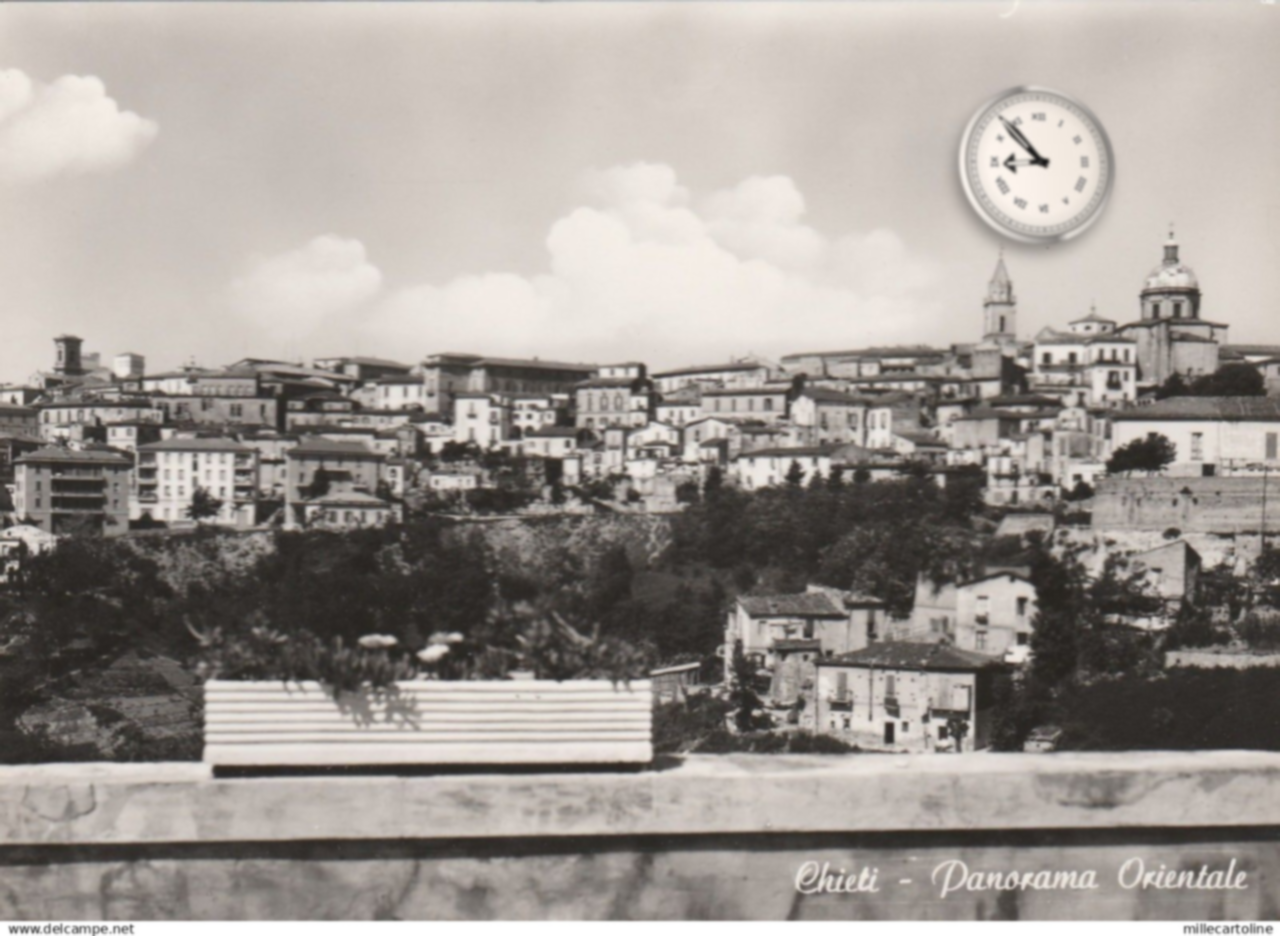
8:53
